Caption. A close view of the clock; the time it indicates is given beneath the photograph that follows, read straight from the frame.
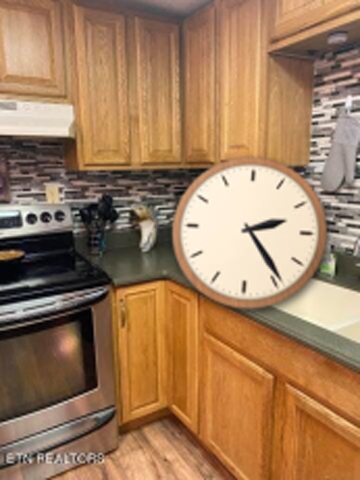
2:24
